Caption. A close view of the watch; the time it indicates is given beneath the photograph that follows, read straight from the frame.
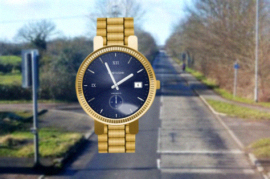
1:56
